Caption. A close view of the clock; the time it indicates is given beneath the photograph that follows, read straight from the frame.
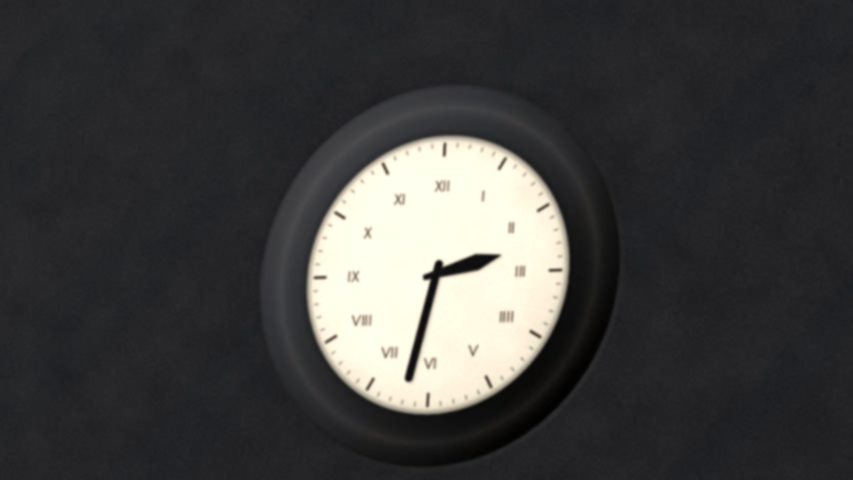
2:32
